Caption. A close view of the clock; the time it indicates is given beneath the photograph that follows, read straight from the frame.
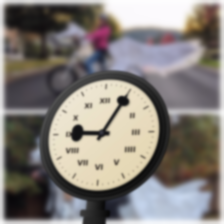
9:05
